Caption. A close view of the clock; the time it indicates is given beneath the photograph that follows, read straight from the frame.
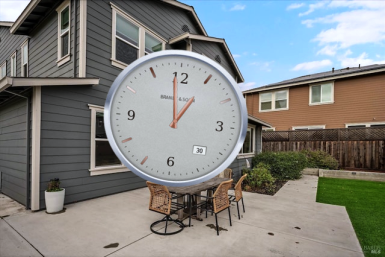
12:59
